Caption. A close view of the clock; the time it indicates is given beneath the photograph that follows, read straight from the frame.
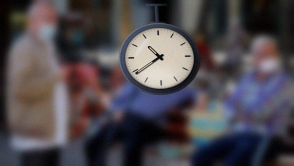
10:39
